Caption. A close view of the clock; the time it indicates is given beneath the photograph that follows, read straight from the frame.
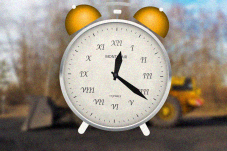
12:21
